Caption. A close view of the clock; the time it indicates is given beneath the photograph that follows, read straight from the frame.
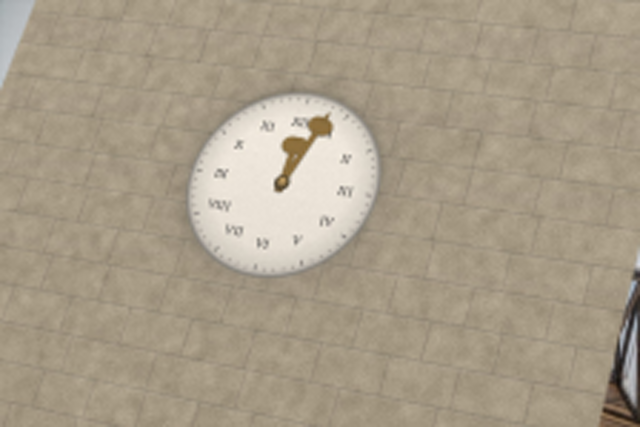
12:03
